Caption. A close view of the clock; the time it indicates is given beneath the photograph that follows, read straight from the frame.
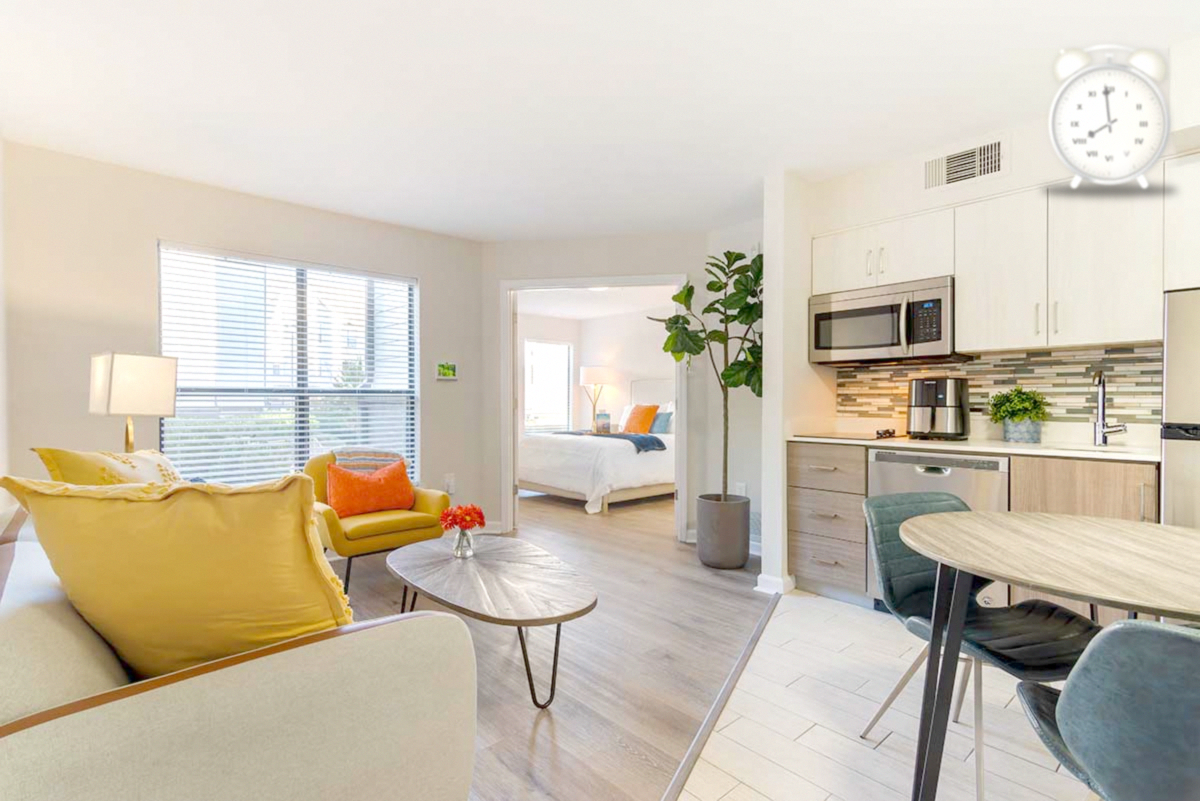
7:59
